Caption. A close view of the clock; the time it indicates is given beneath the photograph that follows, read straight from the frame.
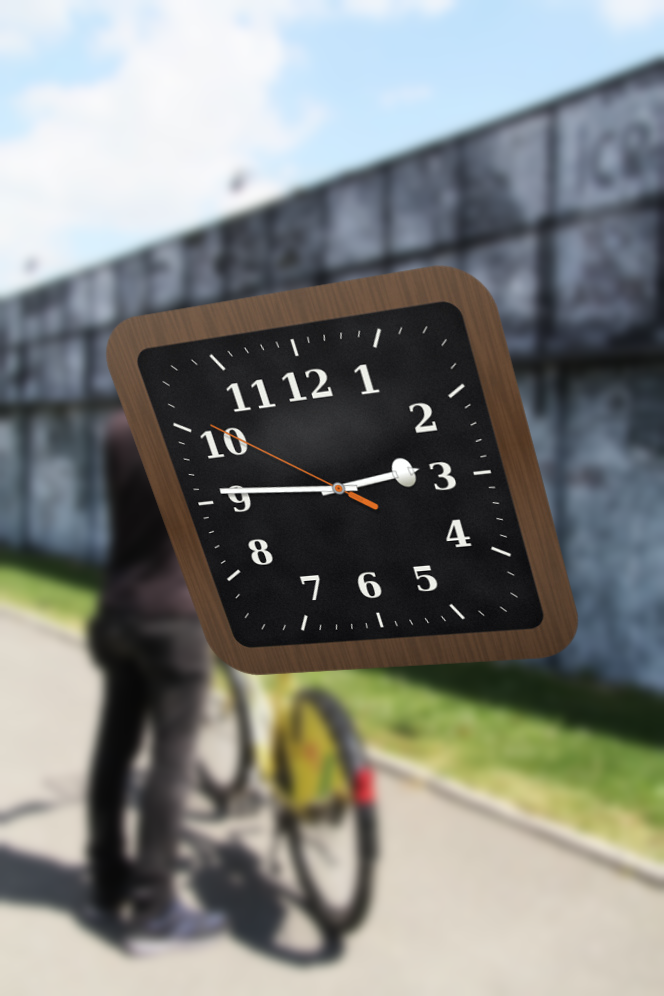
2:45:51
